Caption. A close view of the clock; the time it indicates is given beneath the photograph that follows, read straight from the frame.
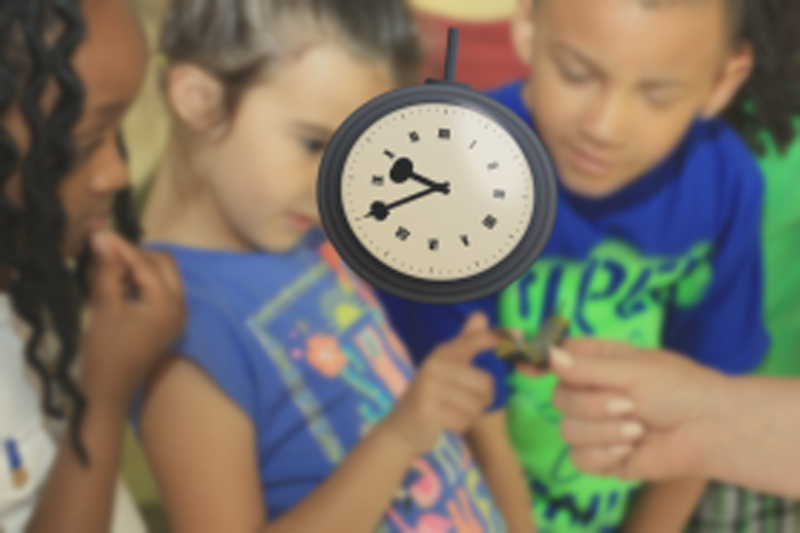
9:40
